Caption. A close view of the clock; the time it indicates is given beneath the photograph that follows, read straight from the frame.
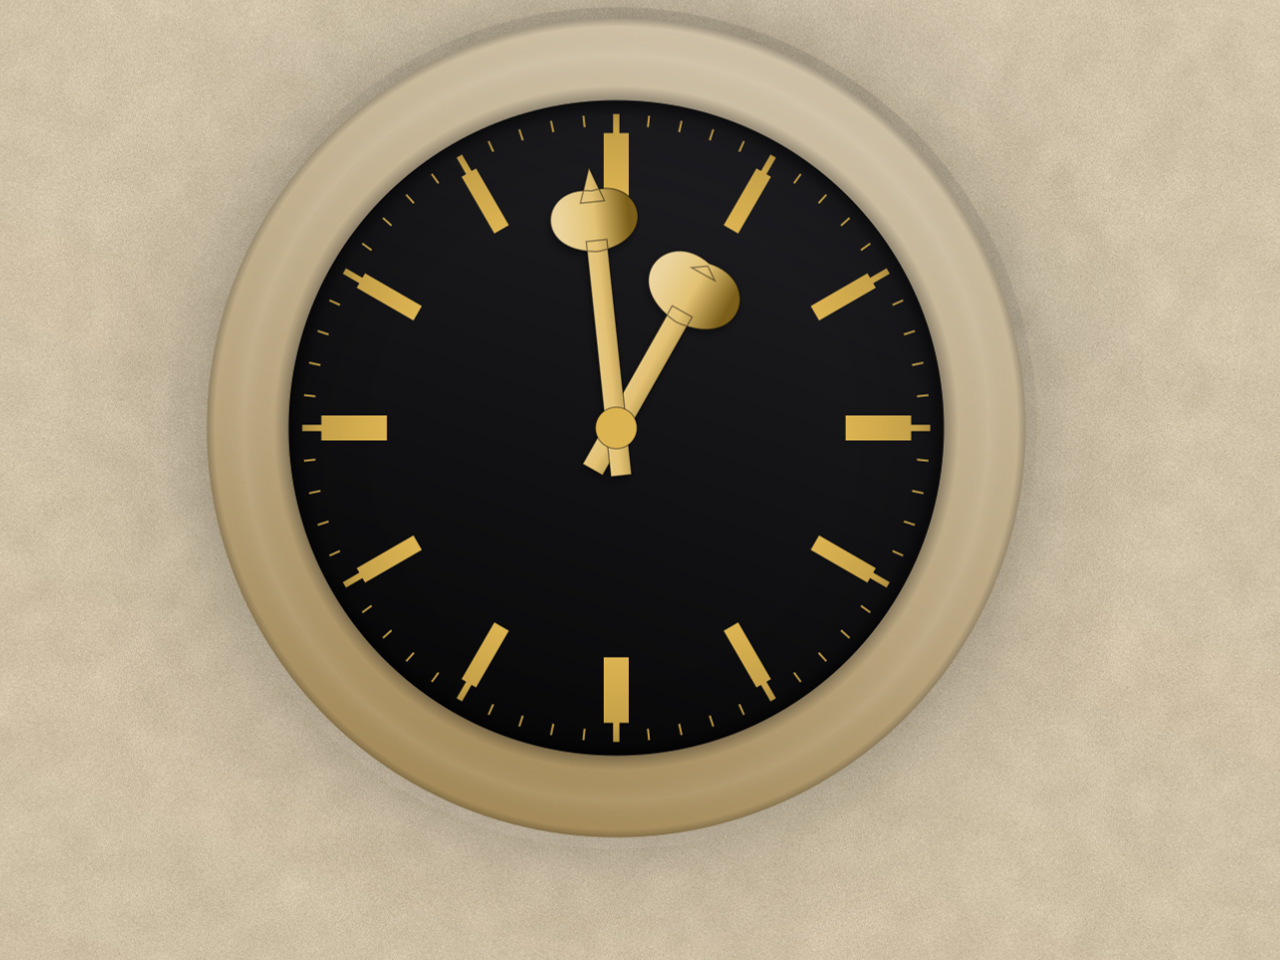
12:59
